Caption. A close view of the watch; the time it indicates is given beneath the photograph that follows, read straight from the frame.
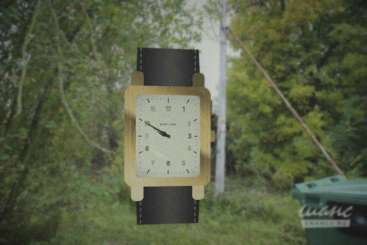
9:50
